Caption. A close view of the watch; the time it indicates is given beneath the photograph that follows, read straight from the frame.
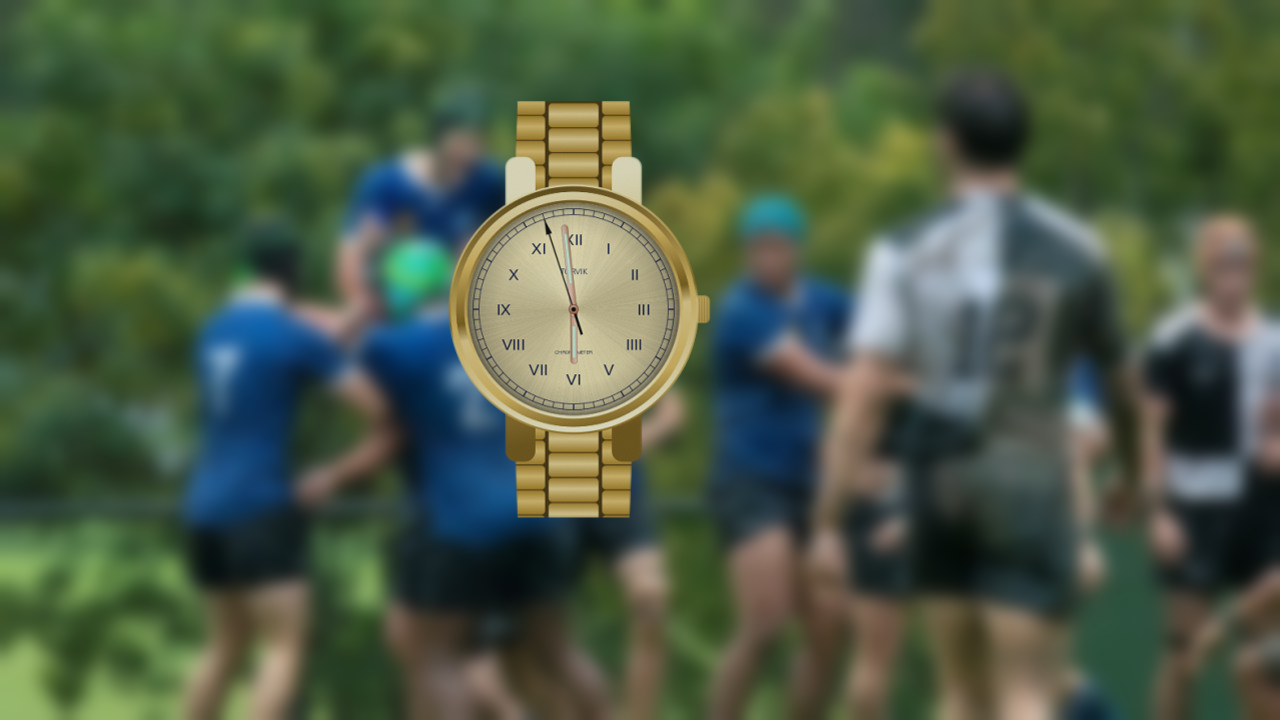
5:58:57
